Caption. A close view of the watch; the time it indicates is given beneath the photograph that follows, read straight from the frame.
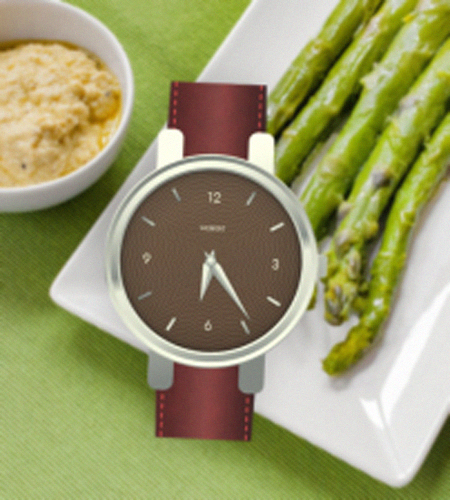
6:24
